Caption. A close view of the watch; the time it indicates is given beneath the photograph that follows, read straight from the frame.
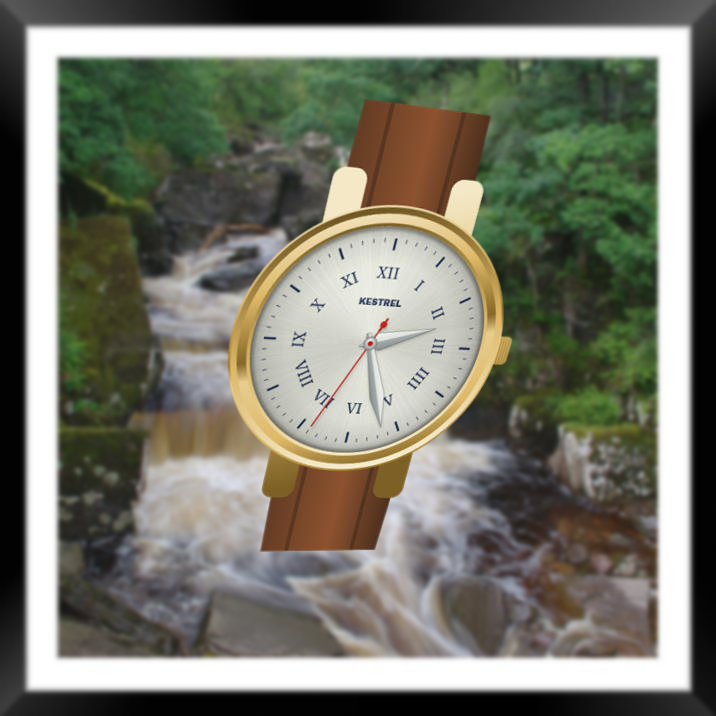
2:26:34
